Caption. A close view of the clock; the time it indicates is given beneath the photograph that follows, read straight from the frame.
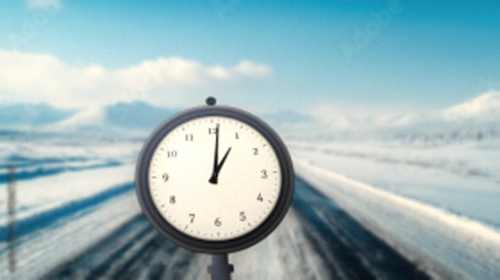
1:01
